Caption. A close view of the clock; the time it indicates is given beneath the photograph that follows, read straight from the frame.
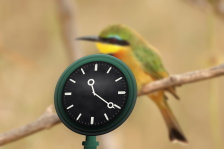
11:21
